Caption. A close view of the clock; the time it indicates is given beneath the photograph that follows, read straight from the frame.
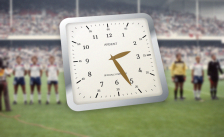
2:26
